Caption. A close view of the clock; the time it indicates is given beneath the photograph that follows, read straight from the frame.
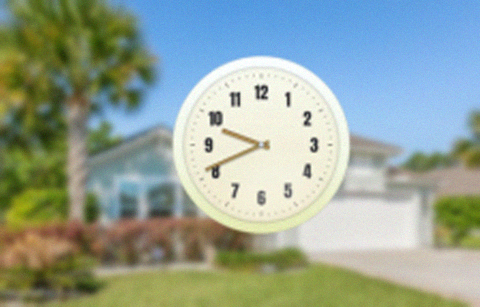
9:41
